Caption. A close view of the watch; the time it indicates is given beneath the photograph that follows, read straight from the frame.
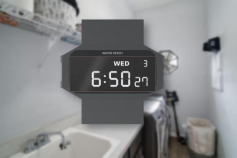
6:50:27
